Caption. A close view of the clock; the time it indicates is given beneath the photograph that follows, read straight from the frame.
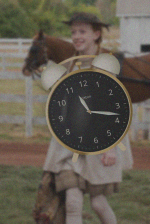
11:18
